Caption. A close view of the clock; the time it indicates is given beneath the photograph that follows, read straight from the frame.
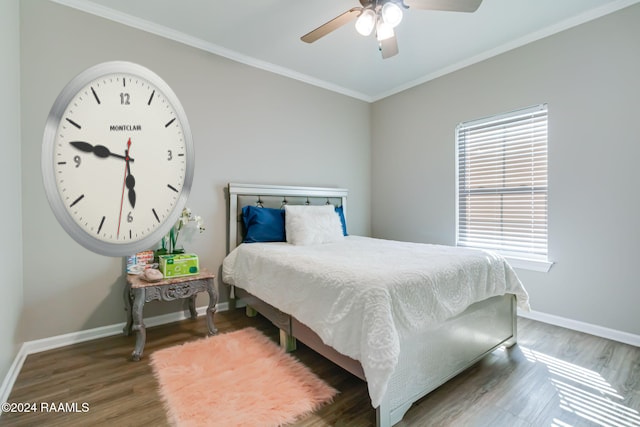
5:47:32
